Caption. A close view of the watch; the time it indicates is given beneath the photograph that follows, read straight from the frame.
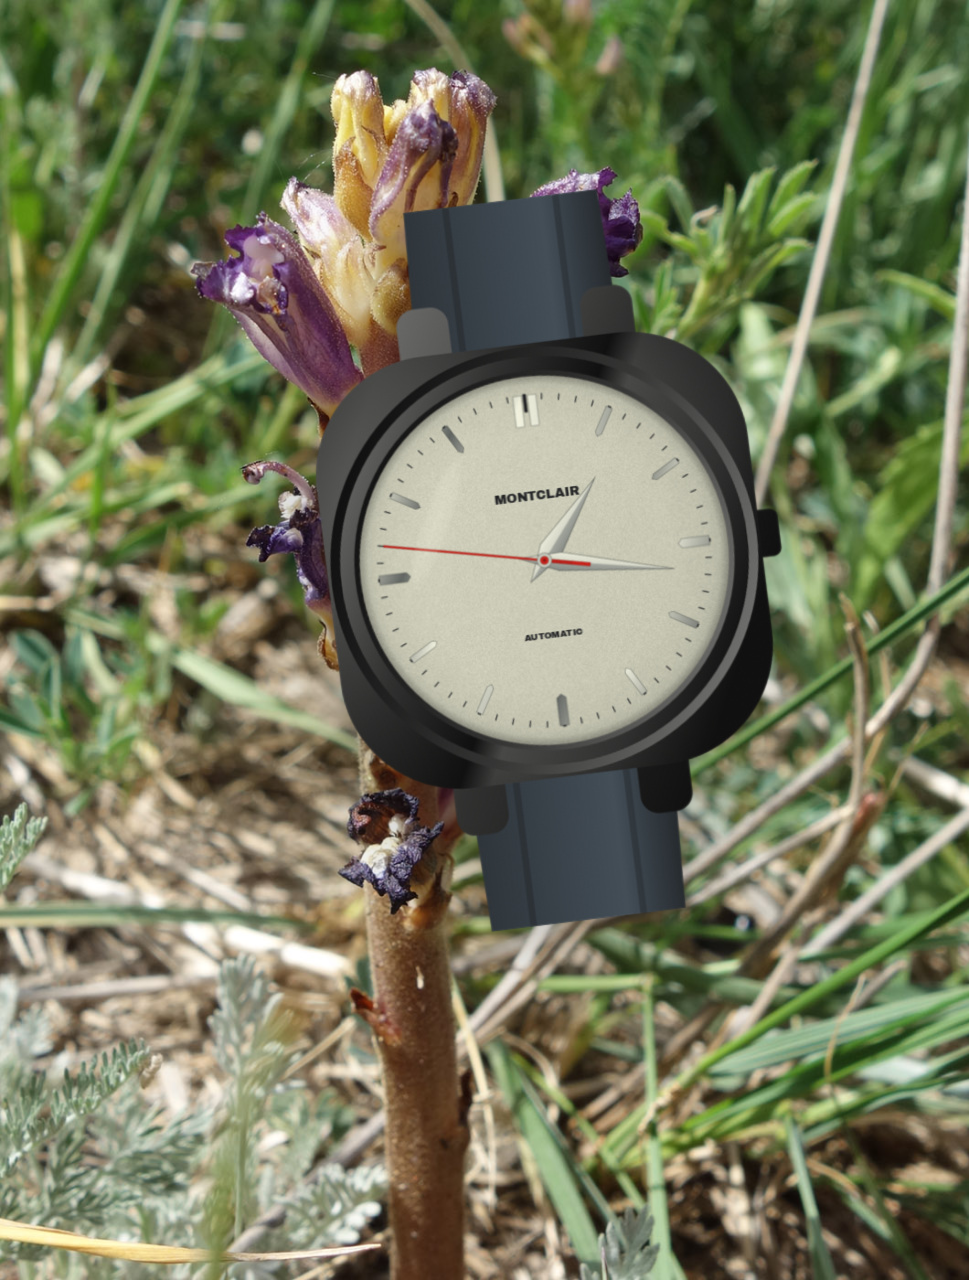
1:16:47
